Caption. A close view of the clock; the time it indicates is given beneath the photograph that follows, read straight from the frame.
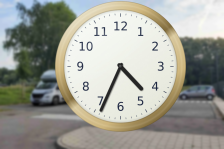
4:34
